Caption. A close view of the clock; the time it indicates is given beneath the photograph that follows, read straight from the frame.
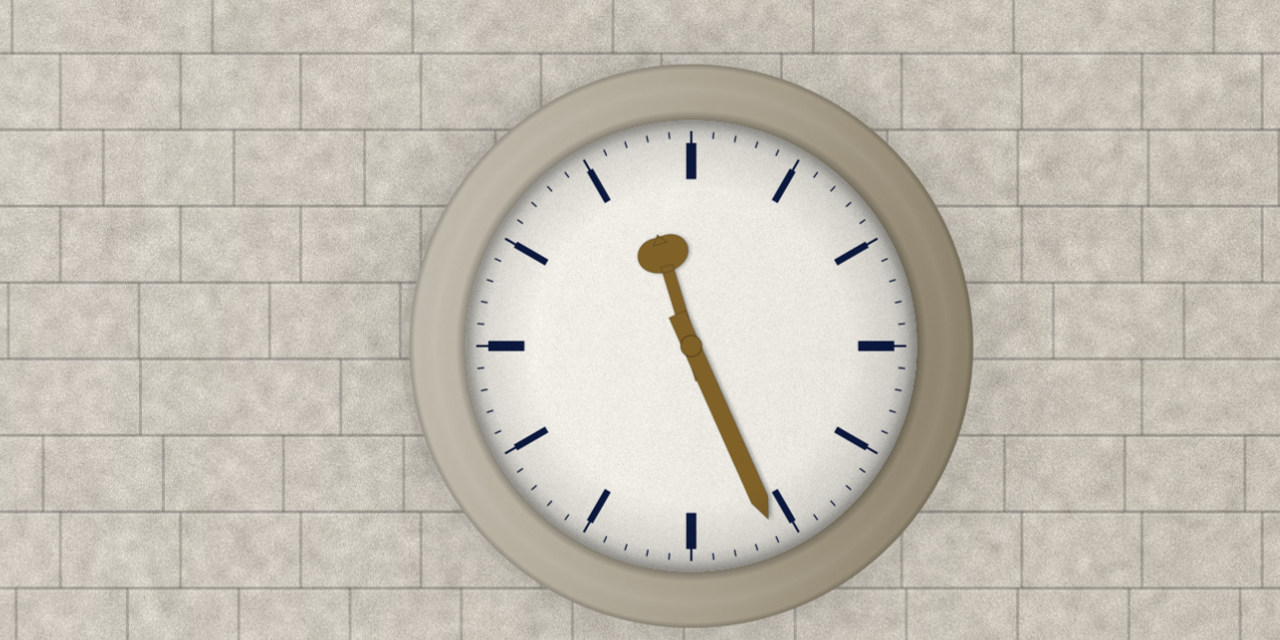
11:26
